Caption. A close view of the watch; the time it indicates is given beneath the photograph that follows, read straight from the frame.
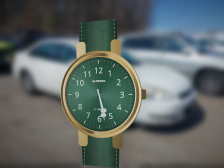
5:28
